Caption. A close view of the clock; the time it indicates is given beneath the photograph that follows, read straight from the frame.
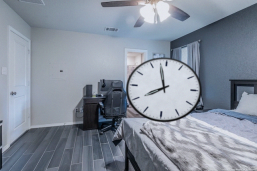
7:58
